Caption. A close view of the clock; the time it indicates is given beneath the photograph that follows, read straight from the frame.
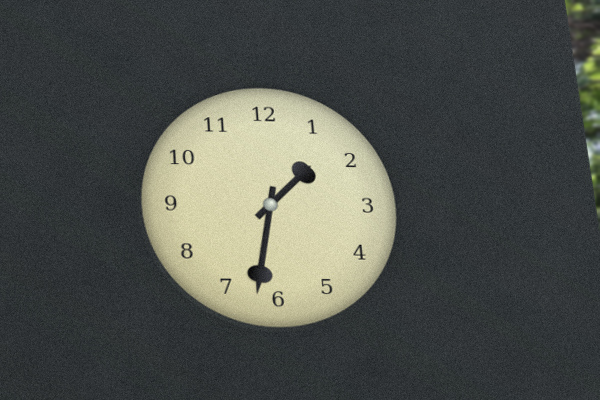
1:32
